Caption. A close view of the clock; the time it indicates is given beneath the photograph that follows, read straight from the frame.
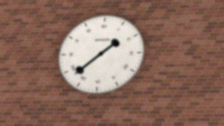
1:38
